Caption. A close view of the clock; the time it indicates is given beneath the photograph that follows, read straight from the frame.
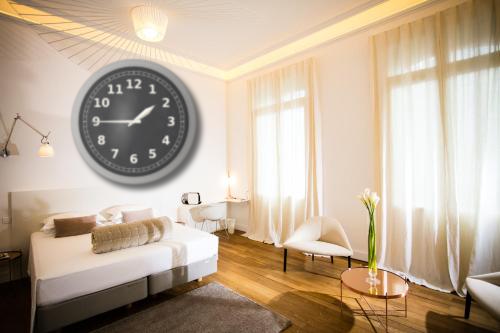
1:45
